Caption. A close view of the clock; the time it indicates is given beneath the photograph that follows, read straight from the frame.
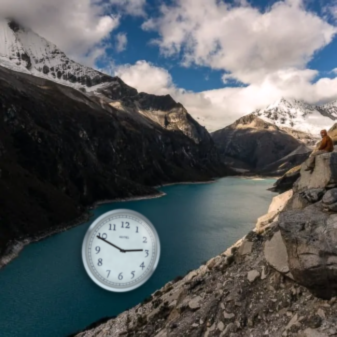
2:49
